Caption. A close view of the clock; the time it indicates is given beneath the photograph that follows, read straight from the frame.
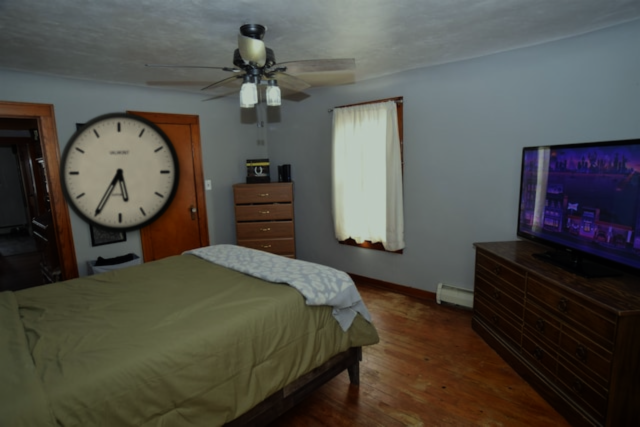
5:35
